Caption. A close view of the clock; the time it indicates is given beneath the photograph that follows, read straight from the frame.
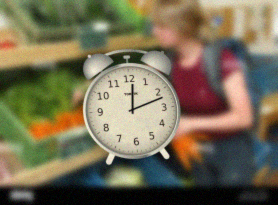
12:12
